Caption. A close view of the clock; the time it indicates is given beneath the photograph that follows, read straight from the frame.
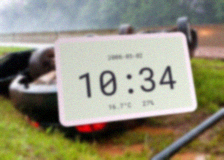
10:34
